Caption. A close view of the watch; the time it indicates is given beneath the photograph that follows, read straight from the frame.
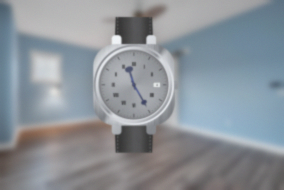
11:25
